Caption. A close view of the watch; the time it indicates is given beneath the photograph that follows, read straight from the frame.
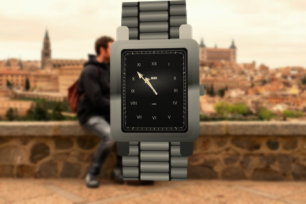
10:53
